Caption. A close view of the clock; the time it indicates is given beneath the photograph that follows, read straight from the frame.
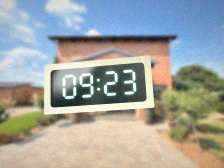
9:23
